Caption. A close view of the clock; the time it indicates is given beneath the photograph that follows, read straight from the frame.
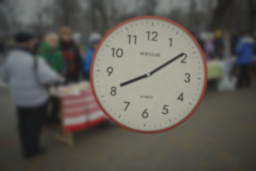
8:09
